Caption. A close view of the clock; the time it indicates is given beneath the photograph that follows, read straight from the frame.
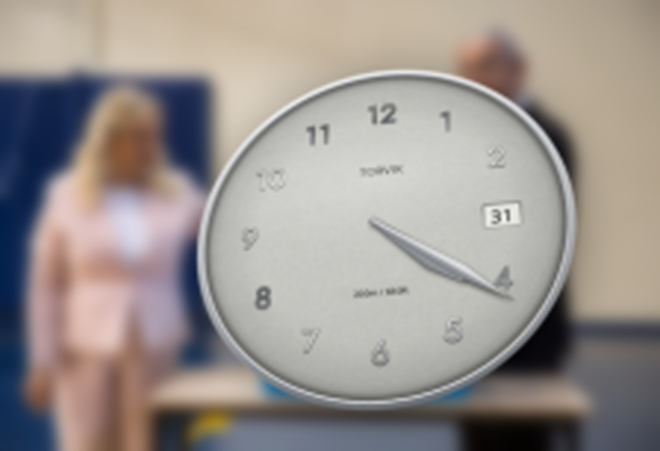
4:21
